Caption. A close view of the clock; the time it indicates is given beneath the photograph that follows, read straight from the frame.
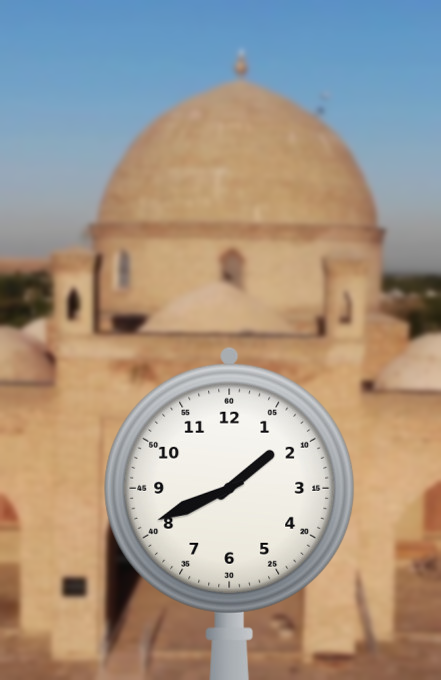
1:41
